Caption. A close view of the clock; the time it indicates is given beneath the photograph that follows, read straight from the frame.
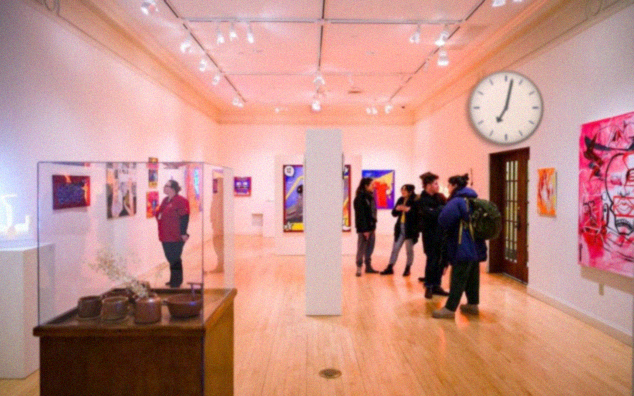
7:02
